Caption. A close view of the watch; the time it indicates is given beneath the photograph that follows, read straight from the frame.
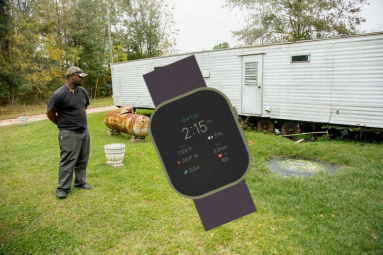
2:15
